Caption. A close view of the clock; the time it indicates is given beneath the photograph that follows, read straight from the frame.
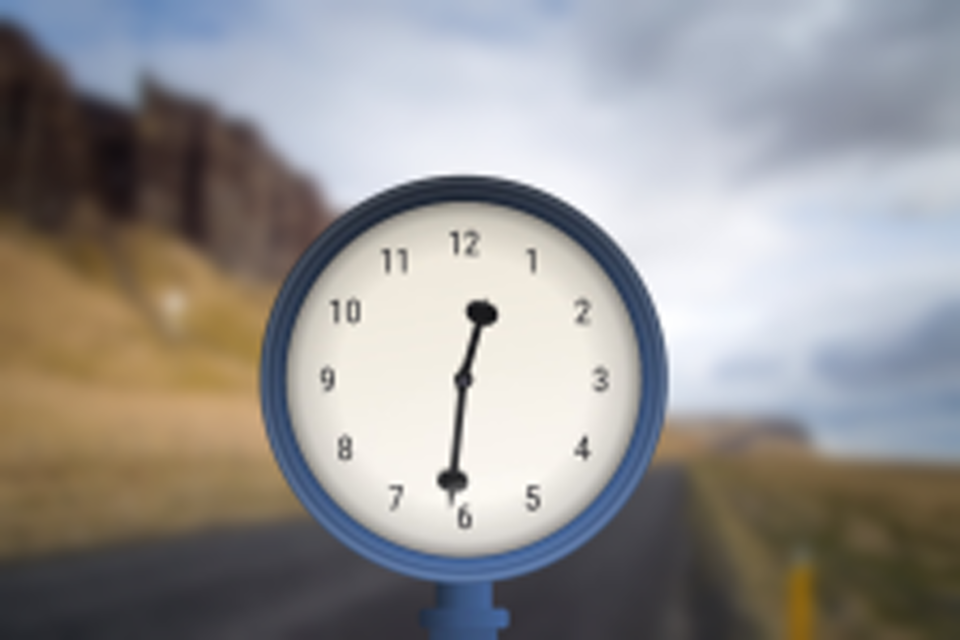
12:31
